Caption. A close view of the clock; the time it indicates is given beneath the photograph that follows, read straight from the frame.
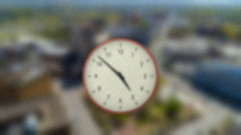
4:52
